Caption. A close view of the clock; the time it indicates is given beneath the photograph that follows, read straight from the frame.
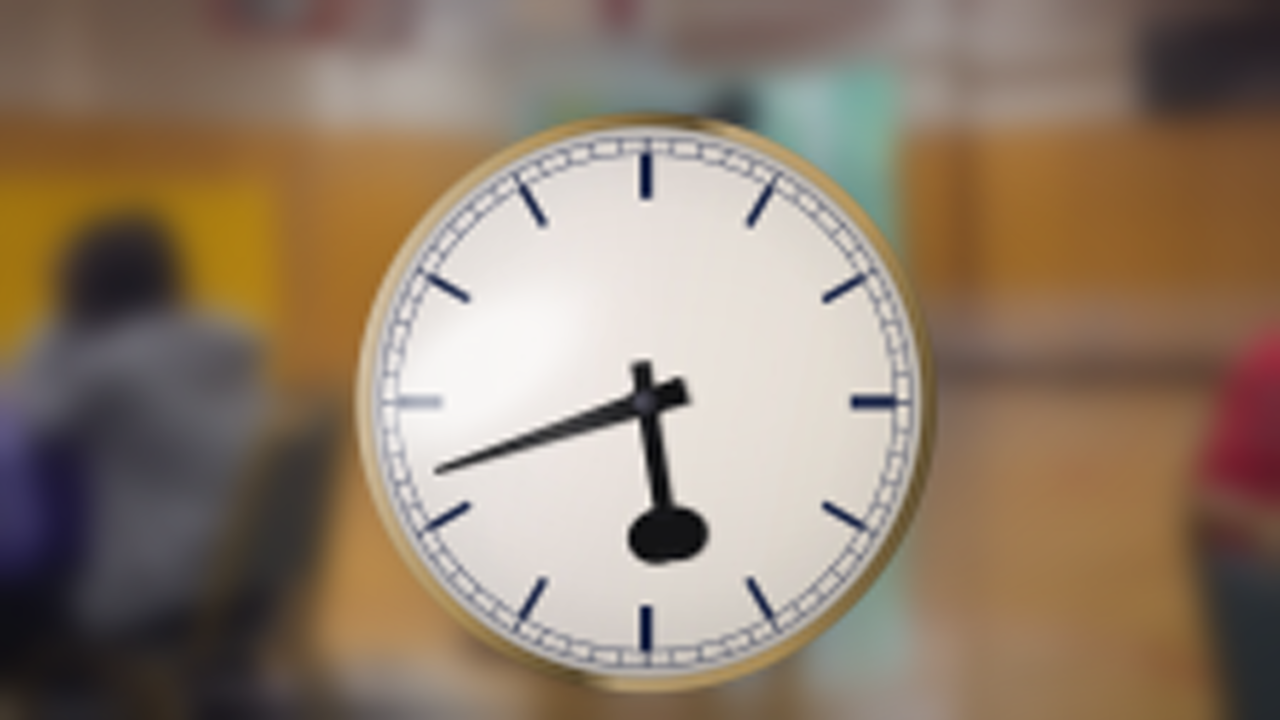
5:42
